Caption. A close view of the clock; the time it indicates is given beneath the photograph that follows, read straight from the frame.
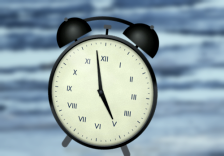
4:58
